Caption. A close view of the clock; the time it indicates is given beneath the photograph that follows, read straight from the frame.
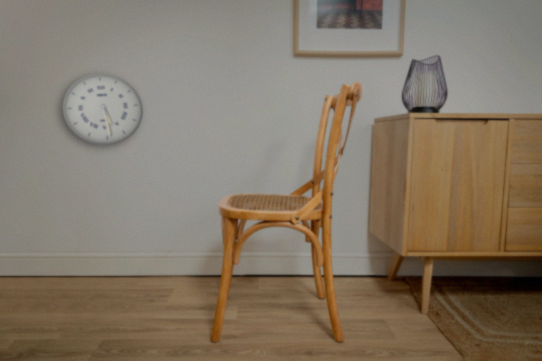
5:29
